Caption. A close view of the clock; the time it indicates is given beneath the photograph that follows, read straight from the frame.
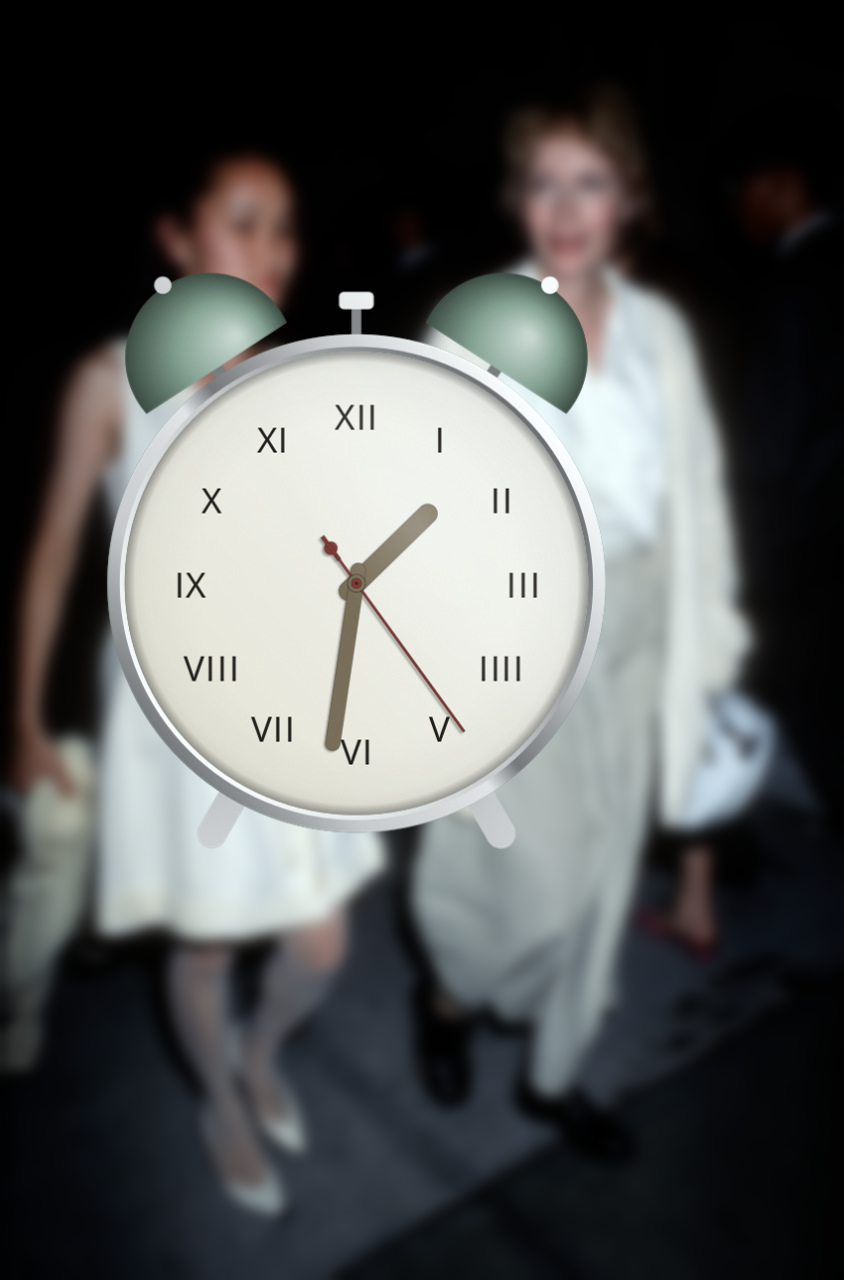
1:31:24
